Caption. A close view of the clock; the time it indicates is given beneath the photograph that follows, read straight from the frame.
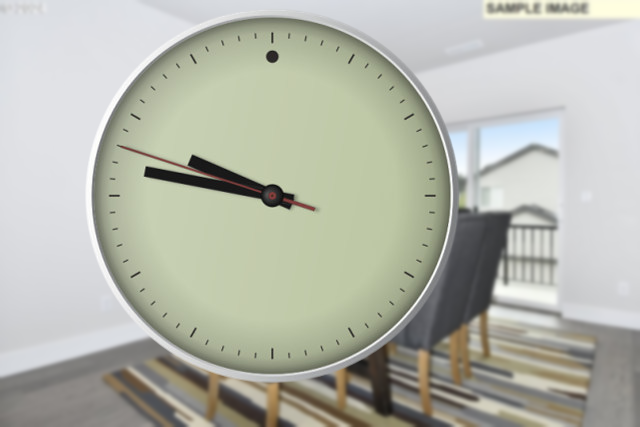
9:46:48
